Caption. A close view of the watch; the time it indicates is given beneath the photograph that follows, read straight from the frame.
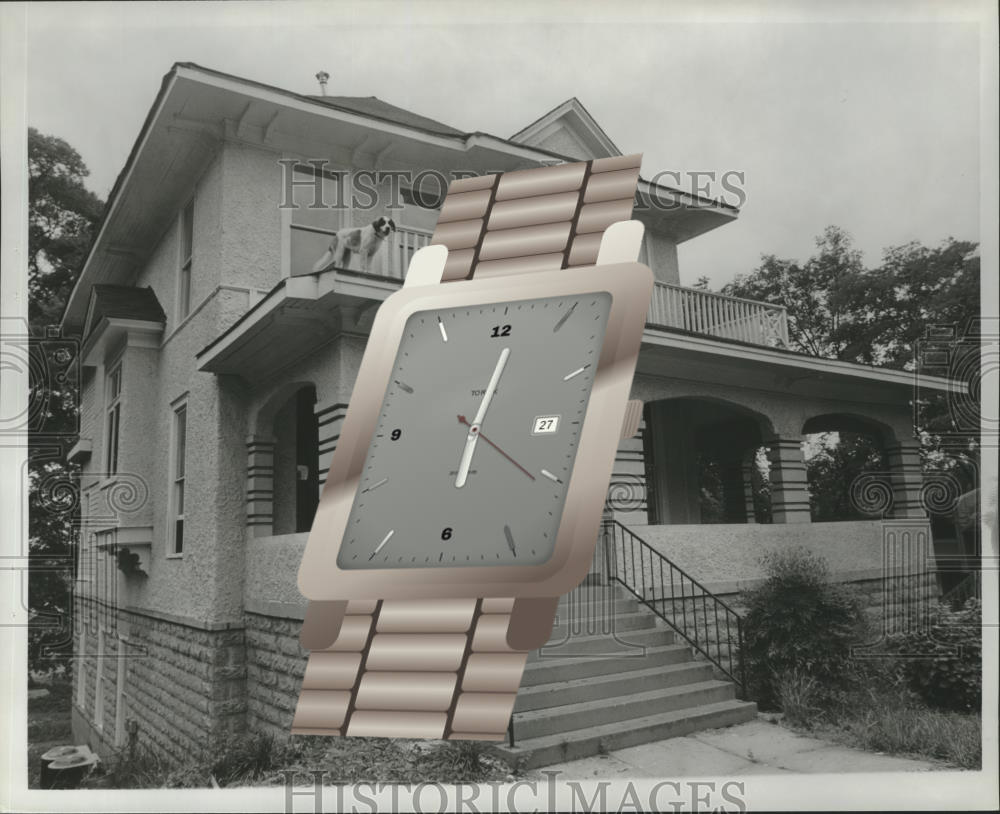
6:01:21
